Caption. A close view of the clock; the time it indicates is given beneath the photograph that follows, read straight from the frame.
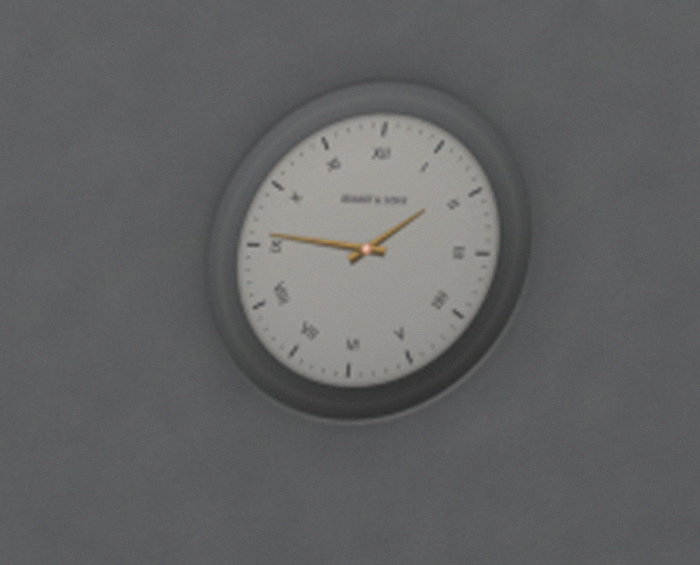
1:46
